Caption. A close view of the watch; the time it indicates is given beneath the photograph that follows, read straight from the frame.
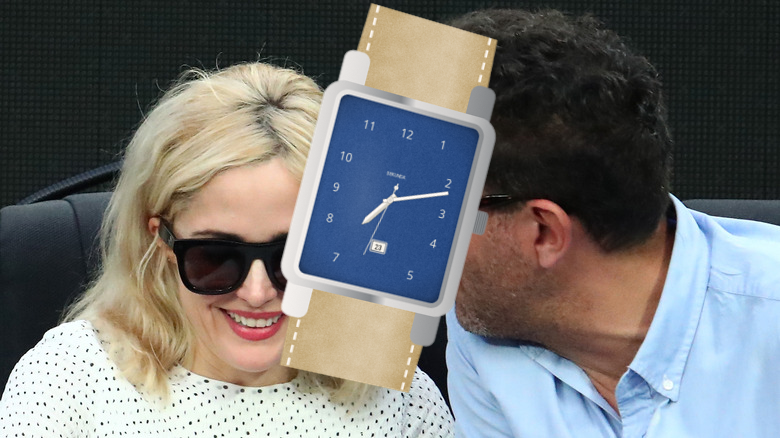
7:11:32
